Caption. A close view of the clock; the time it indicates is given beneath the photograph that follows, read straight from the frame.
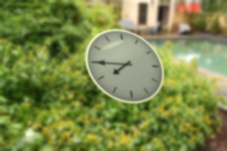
7:45
